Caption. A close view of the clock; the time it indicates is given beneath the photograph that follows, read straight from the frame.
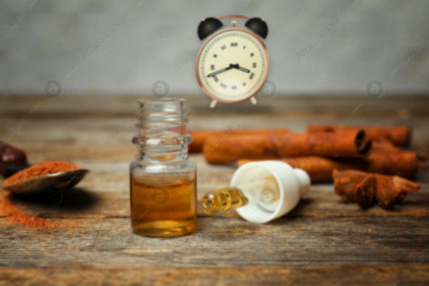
3:42
